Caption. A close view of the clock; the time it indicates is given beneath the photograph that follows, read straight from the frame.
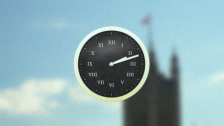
2:12
